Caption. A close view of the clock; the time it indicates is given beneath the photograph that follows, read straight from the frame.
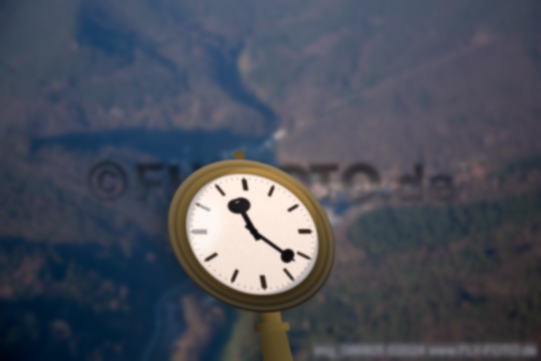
11:22
